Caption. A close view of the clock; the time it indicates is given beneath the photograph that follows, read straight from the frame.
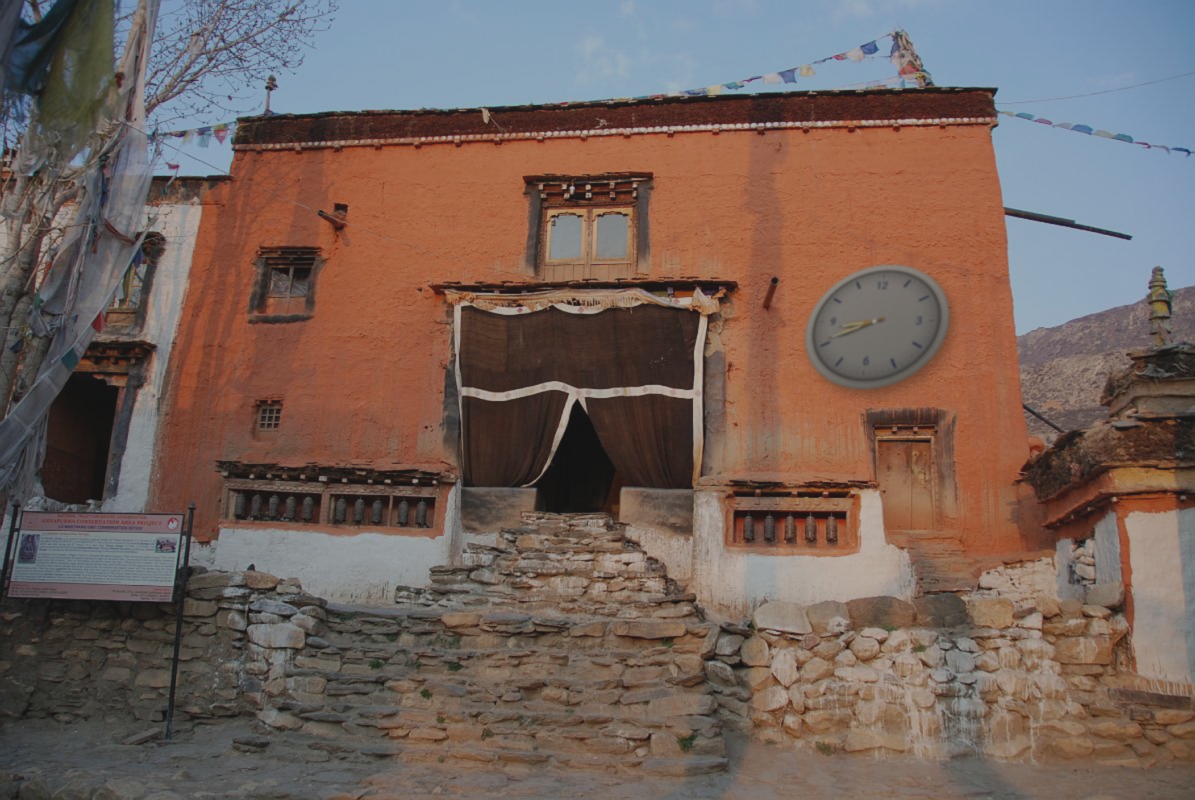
8:41
